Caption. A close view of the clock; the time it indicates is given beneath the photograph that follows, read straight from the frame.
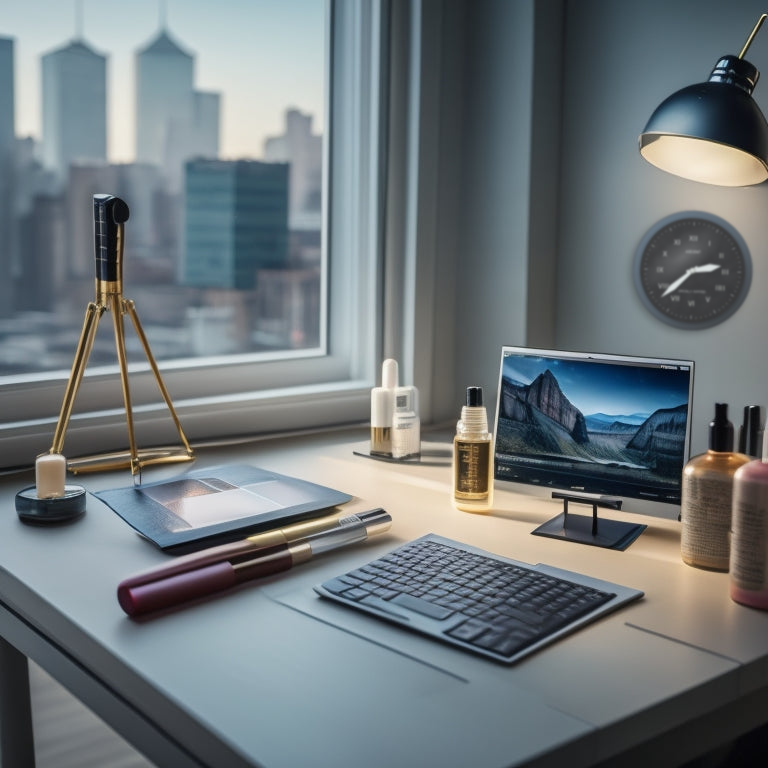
2:38
